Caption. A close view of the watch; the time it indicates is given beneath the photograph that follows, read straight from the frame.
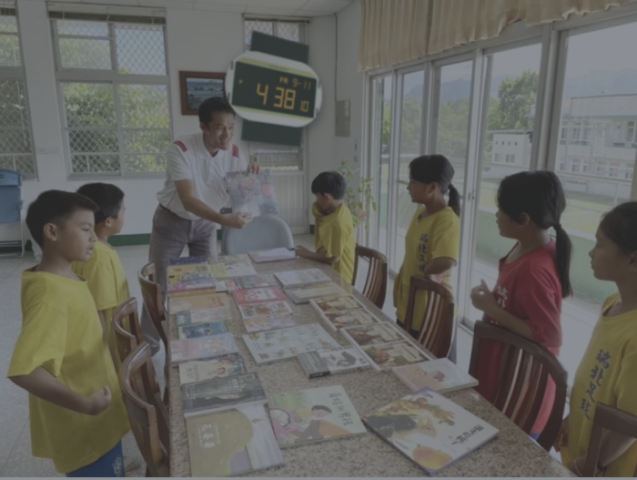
4:38
